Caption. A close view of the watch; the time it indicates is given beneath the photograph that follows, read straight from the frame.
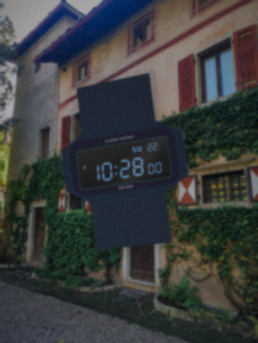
10:28
